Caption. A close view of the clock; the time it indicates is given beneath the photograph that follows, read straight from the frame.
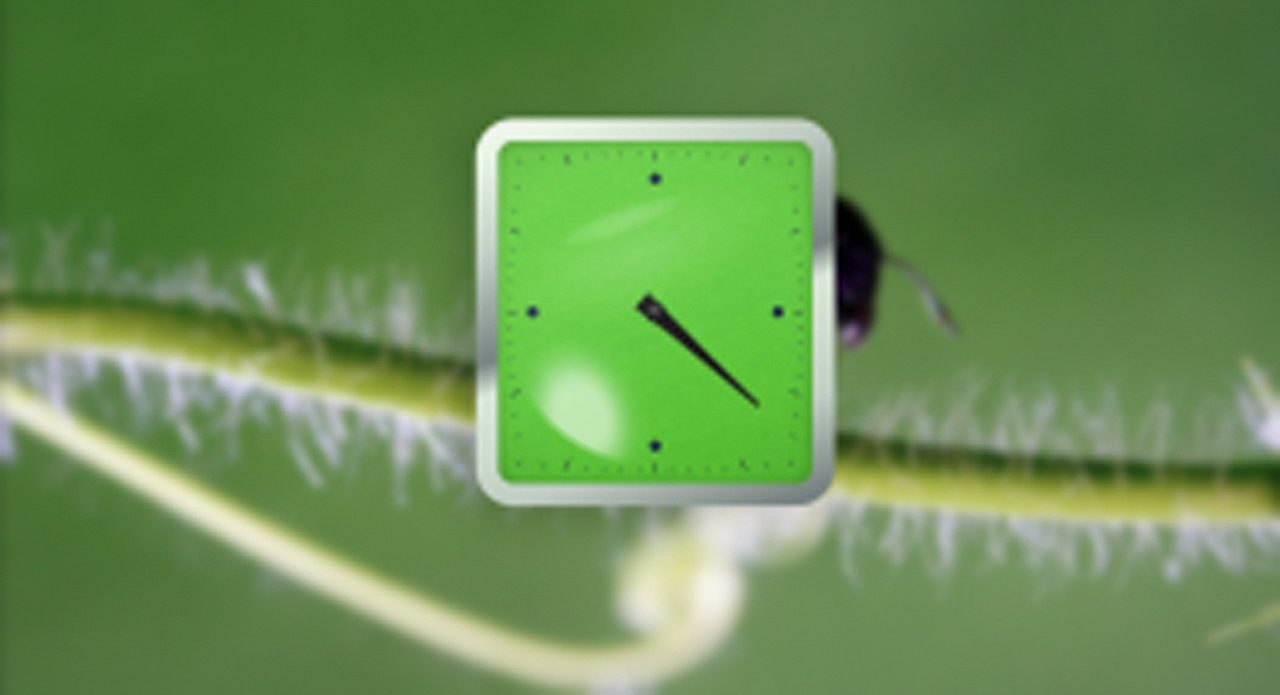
4:22
